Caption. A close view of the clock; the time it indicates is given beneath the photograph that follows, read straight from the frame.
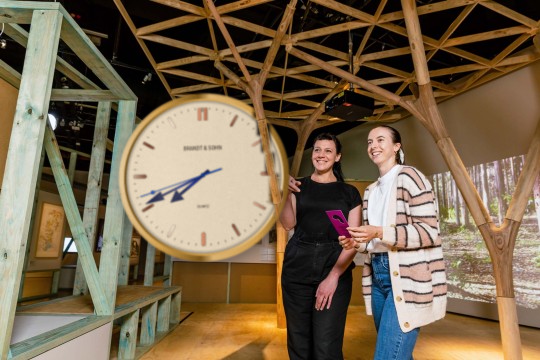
7:40:42
